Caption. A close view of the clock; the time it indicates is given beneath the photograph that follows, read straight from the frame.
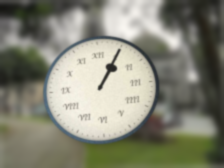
1:05
